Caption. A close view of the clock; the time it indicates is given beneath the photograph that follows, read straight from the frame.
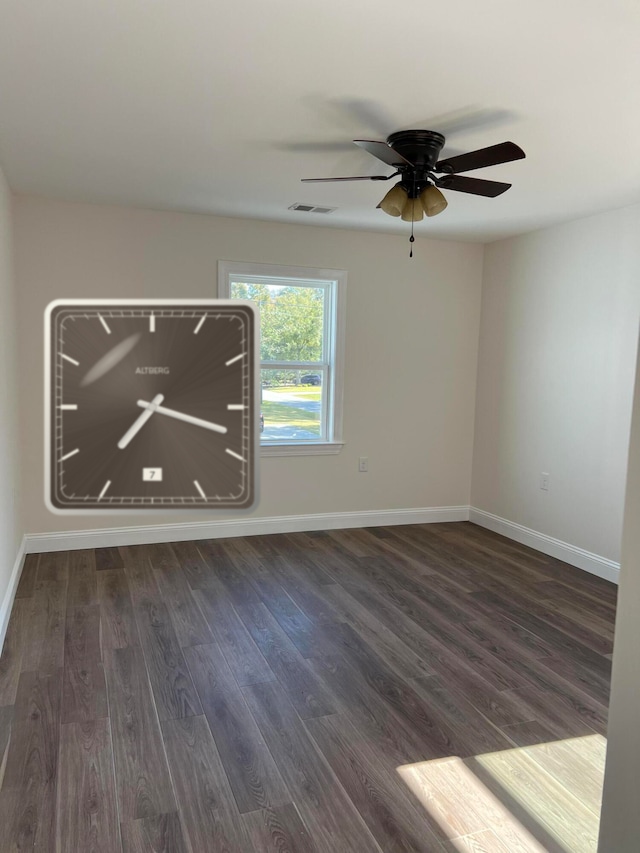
7:18
